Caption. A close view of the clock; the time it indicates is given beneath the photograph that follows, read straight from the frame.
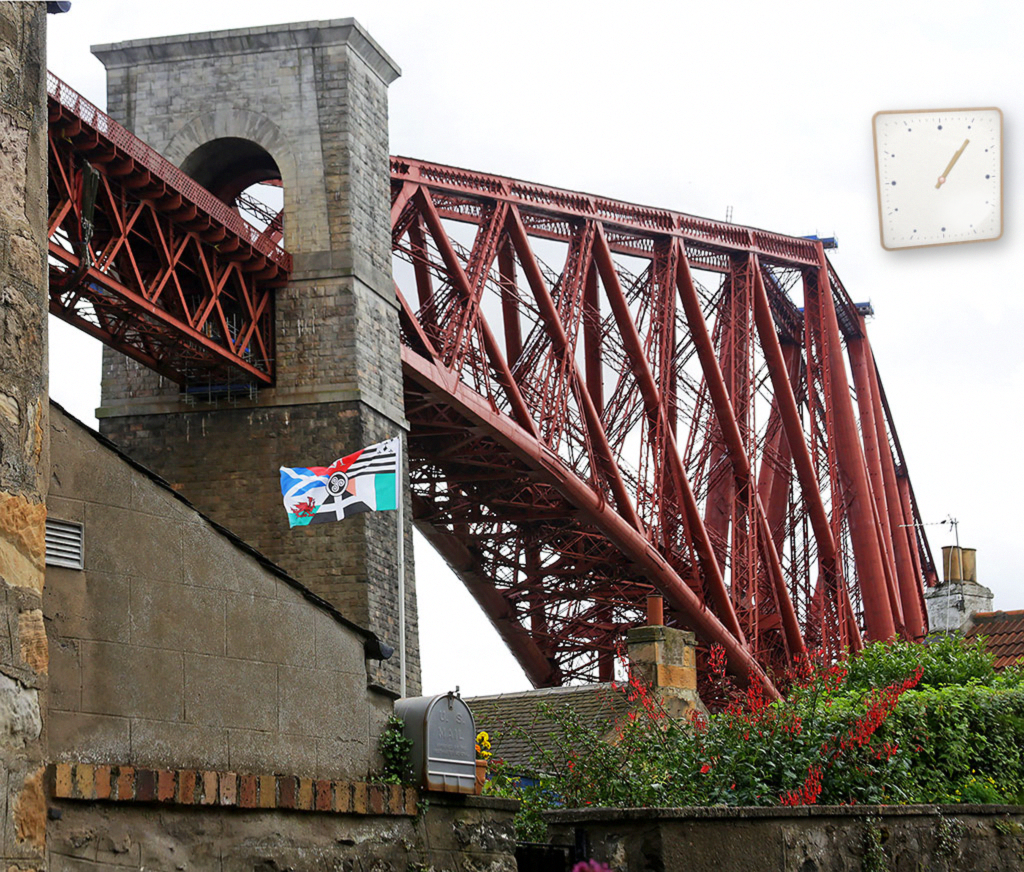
1:06
